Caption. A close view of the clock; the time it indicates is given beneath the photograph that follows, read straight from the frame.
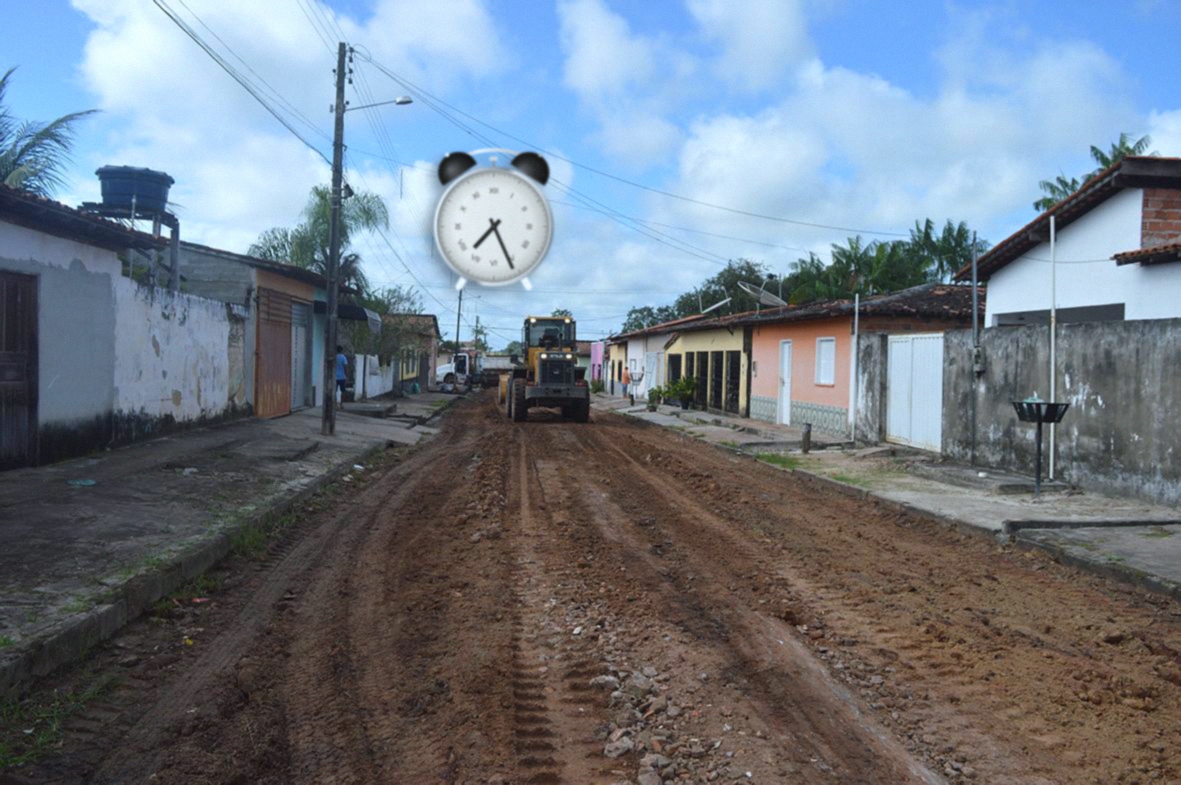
7:26
